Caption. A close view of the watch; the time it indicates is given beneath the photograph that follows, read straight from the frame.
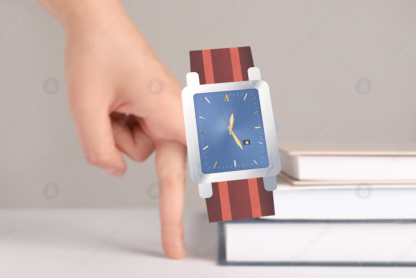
12:26
